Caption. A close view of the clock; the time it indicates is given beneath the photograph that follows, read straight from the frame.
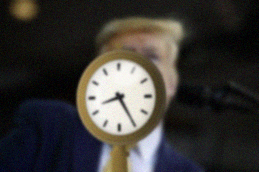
8:25
